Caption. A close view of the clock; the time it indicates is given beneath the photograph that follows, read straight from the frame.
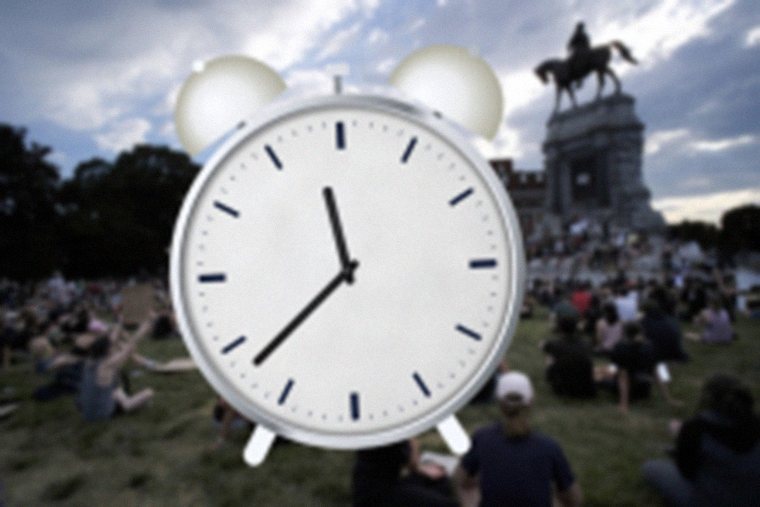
11:38
